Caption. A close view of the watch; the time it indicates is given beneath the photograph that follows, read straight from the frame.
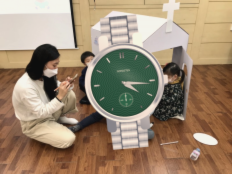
4:16
